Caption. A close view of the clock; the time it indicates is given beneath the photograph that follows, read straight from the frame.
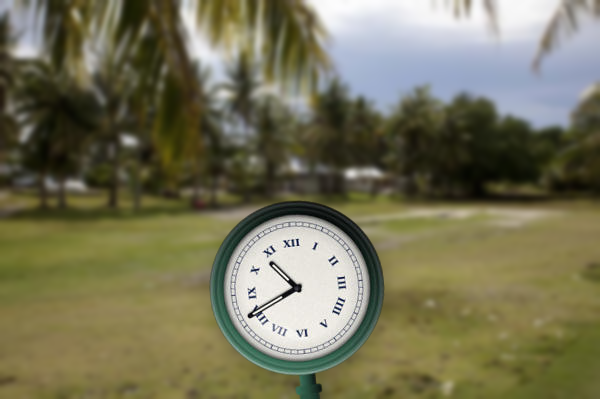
10:41
